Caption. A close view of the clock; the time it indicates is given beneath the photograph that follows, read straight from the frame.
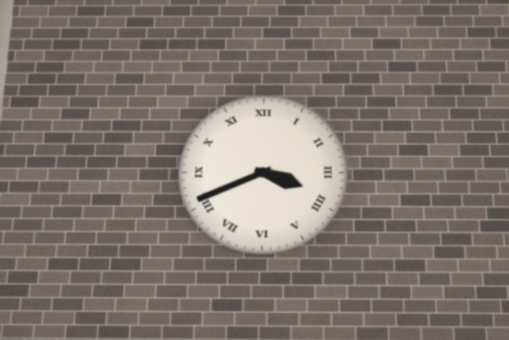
3:41
